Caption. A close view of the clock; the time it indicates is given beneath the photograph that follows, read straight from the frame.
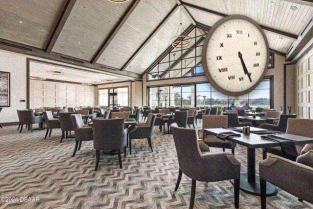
5:26
